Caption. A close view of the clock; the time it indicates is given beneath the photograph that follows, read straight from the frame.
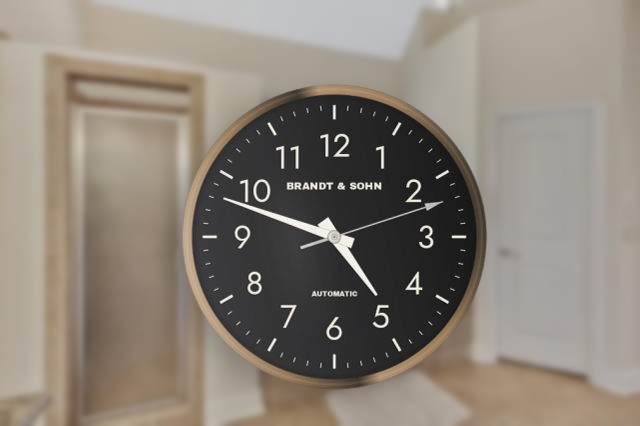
4:48:12
